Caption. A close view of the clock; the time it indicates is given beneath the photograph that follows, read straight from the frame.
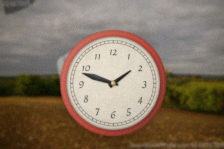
1:48
